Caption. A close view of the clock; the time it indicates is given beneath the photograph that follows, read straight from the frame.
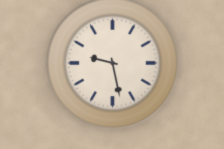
9:28
